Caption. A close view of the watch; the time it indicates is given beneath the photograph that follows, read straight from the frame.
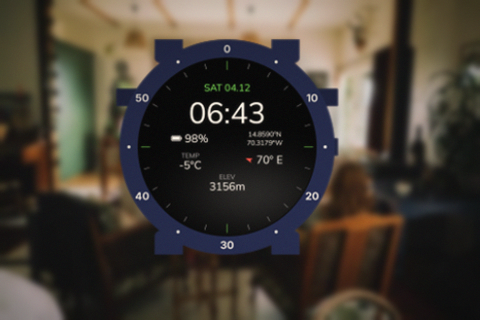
6:43
